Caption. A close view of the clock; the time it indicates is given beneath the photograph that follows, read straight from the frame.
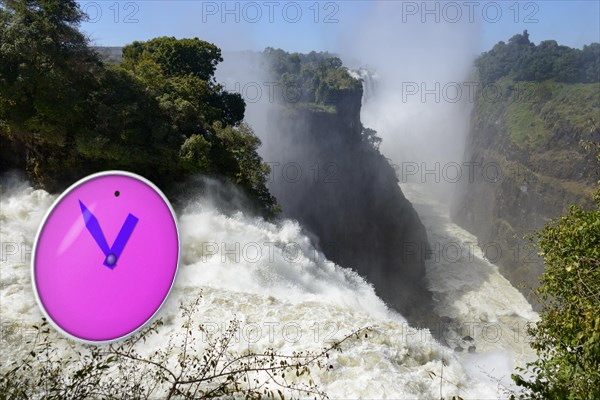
12:54
